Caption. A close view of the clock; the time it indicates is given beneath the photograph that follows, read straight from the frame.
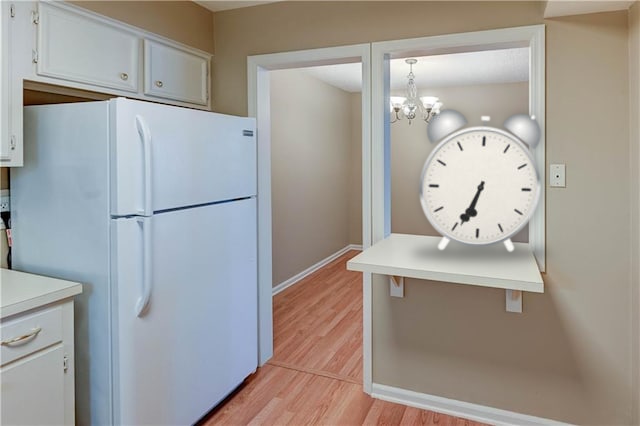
6:34
